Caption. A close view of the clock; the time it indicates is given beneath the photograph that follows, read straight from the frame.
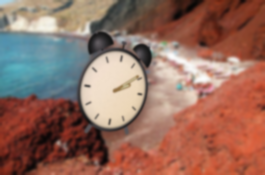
2:09
